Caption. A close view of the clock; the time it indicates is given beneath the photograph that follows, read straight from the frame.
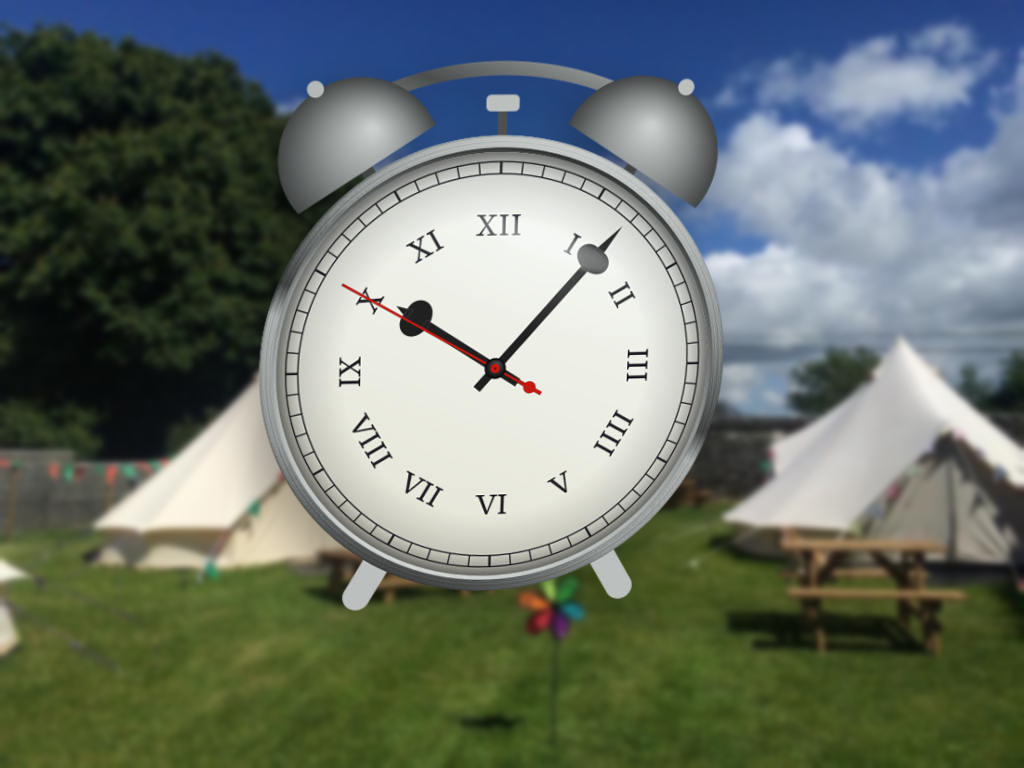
10:06:50
